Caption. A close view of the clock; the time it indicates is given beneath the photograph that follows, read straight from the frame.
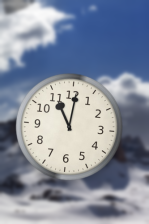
11:01
